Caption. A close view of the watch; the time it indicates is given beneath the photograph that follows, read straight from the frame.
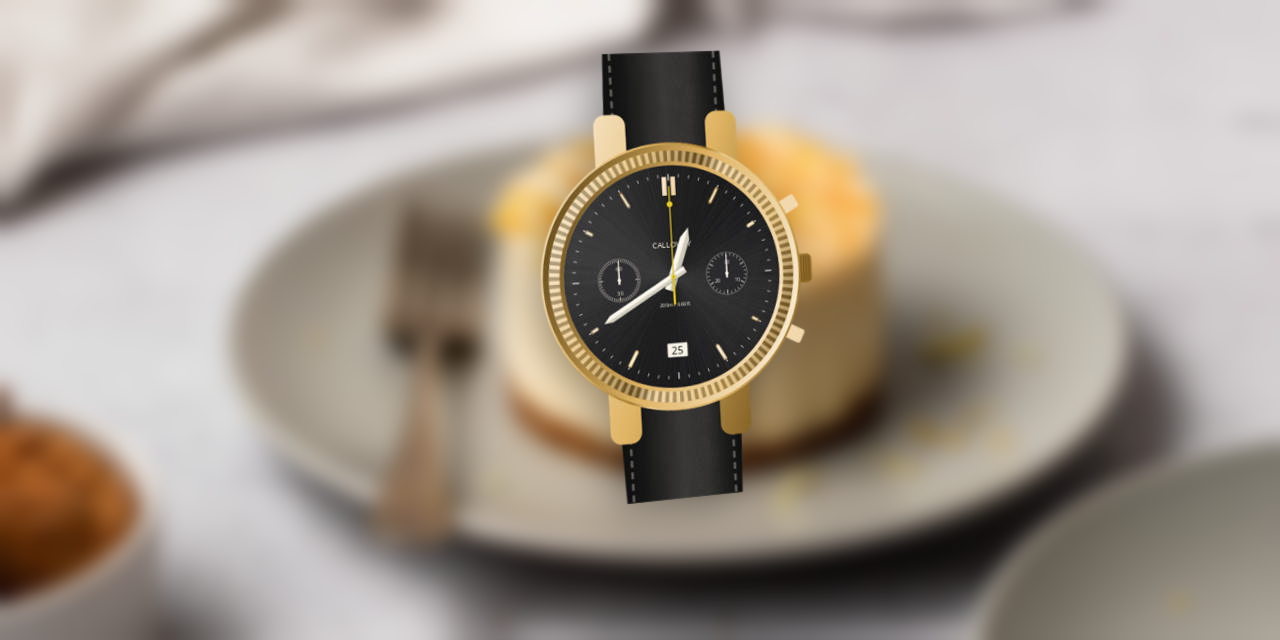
12:40
